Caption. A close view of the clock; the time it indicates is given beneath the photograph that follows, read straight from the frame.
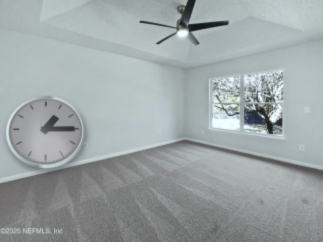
1:15
